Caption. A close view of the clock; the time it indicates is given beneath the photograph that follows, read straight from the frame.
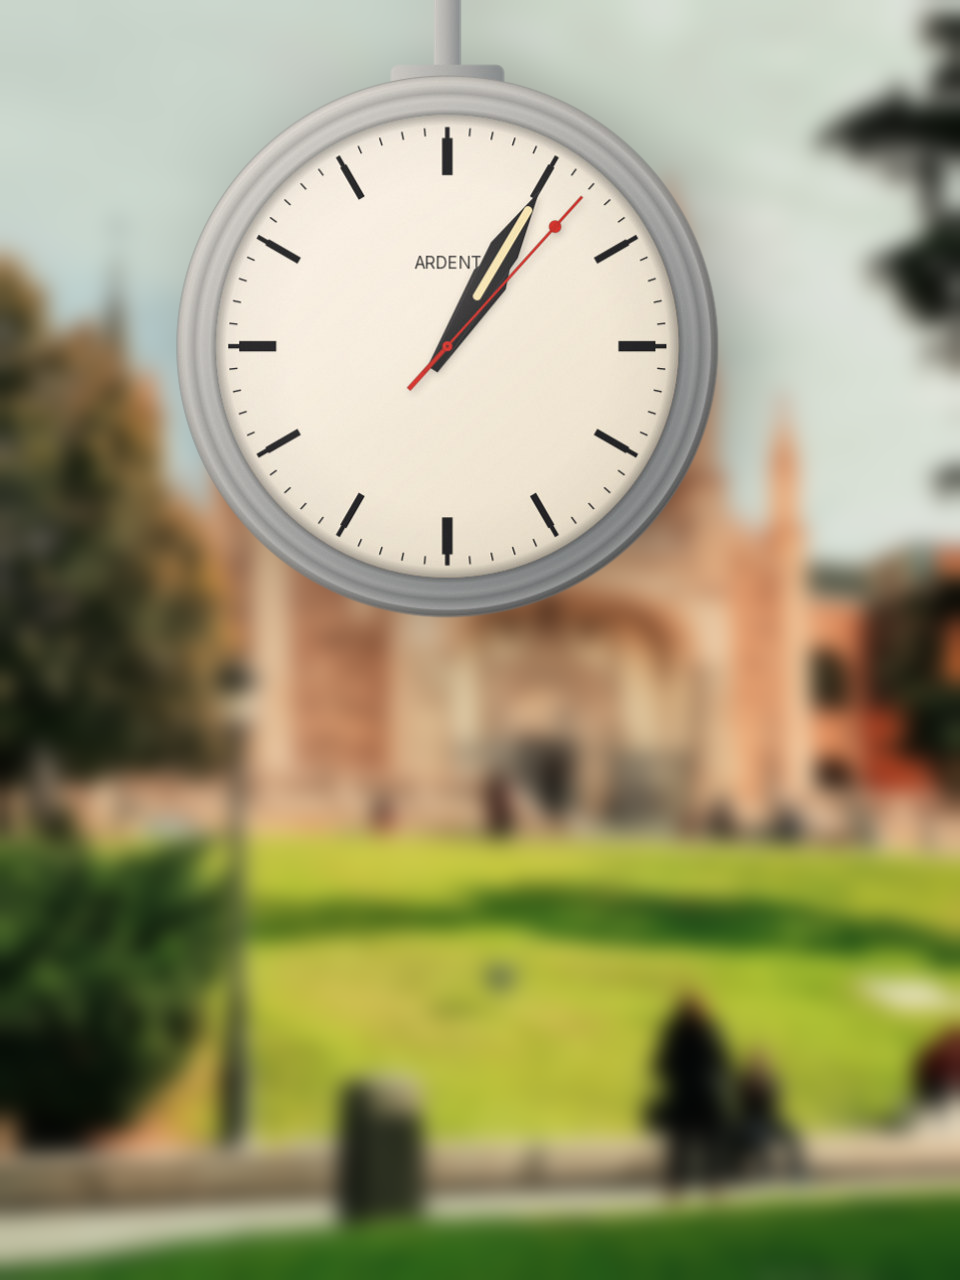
1:05:07
